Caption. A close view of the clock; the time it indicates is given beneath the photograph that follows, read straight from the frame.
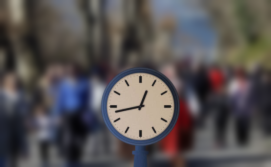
12:43
